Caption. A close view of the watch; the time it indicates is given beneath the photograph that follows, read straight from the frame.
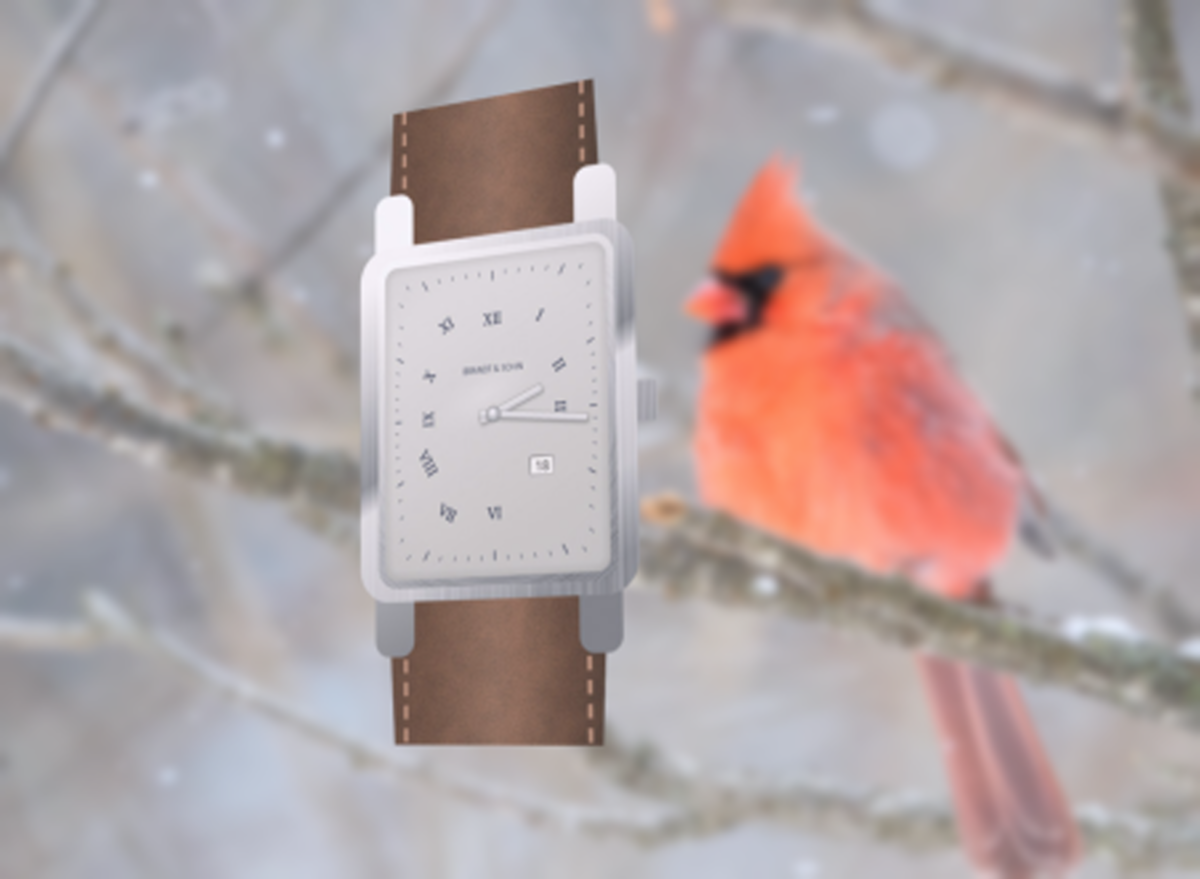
2:16
